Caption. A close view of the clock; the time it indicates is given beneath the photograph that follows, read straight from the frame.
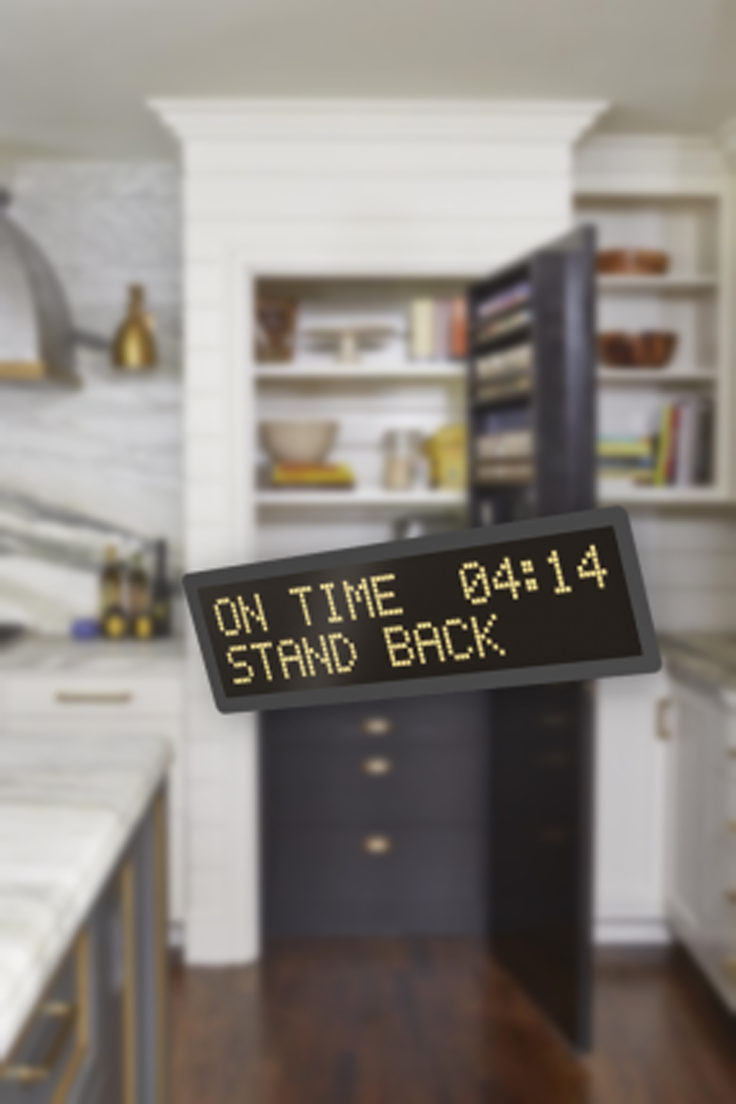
4:14
